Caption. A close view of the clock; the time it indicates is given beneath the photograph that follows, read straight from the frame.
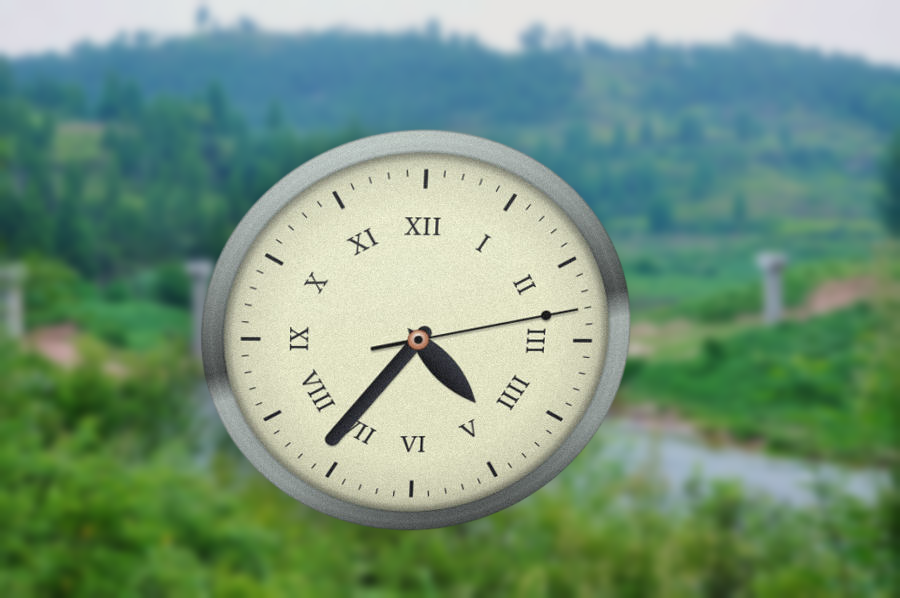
4:36:13
